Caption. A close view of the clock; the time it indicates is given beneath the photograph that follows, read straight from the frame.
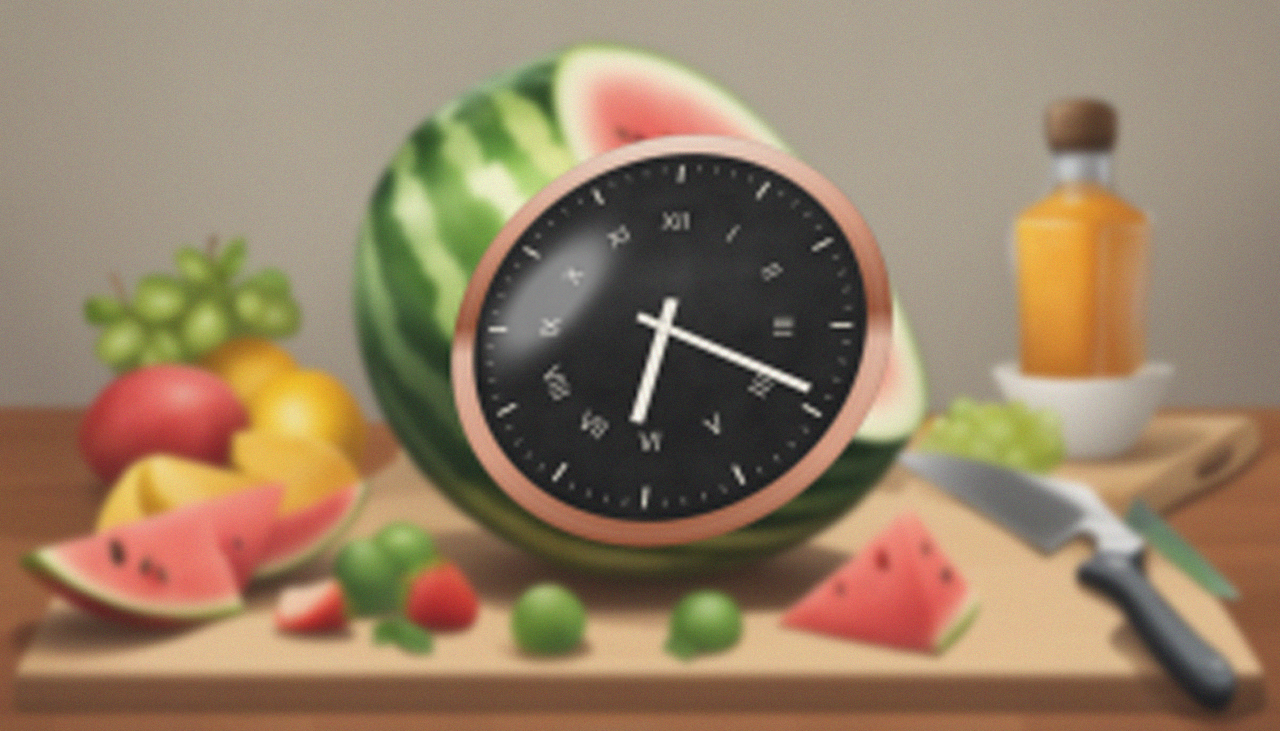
6:19
